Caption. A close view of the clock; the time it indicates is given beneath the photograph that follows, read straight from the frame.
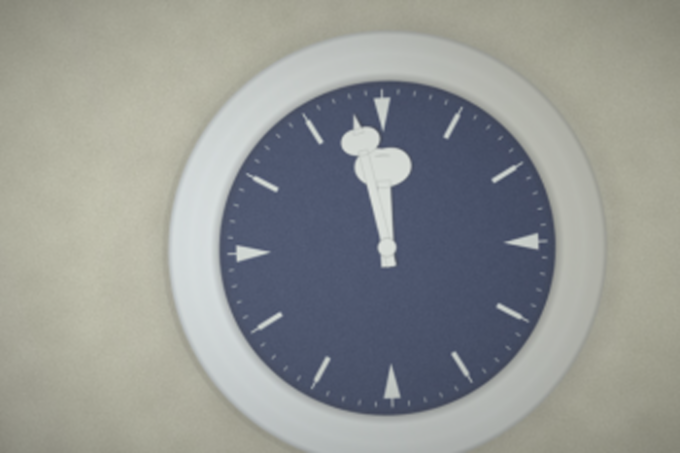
11:58
